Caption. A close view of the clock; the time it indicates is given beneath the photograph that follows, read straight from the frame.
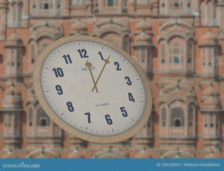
12:07
